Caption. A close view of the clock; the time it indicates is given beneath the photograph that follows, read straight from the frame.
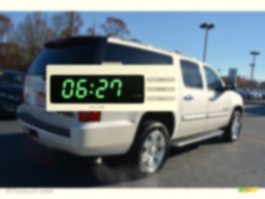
6:27
